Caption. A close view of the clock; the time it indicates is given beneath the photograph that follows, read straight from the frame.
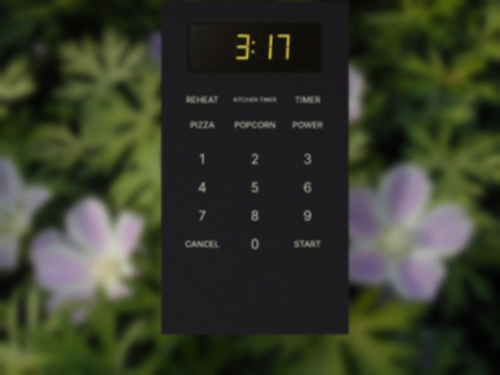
3:17
